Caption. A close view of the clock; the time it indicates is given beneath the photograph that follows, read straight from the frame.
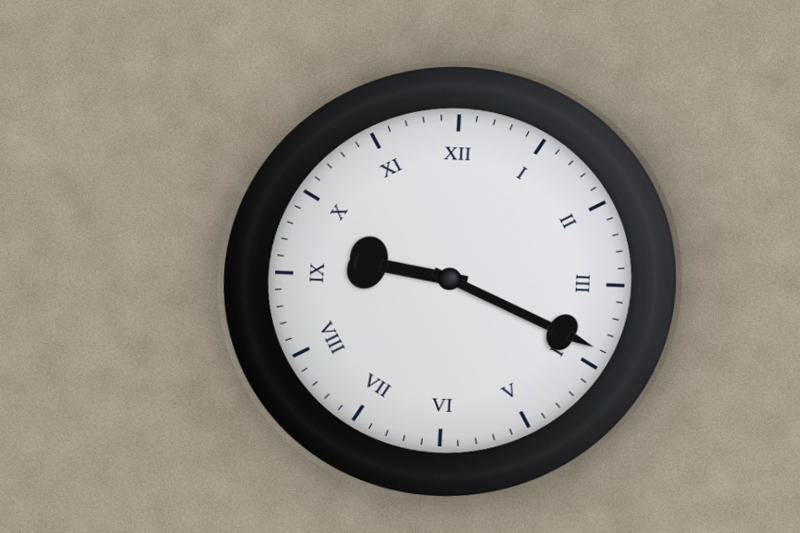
9:19
